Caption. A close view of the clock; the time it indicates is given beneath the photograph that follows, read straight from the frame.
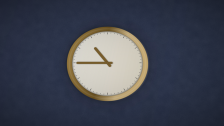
10:45
